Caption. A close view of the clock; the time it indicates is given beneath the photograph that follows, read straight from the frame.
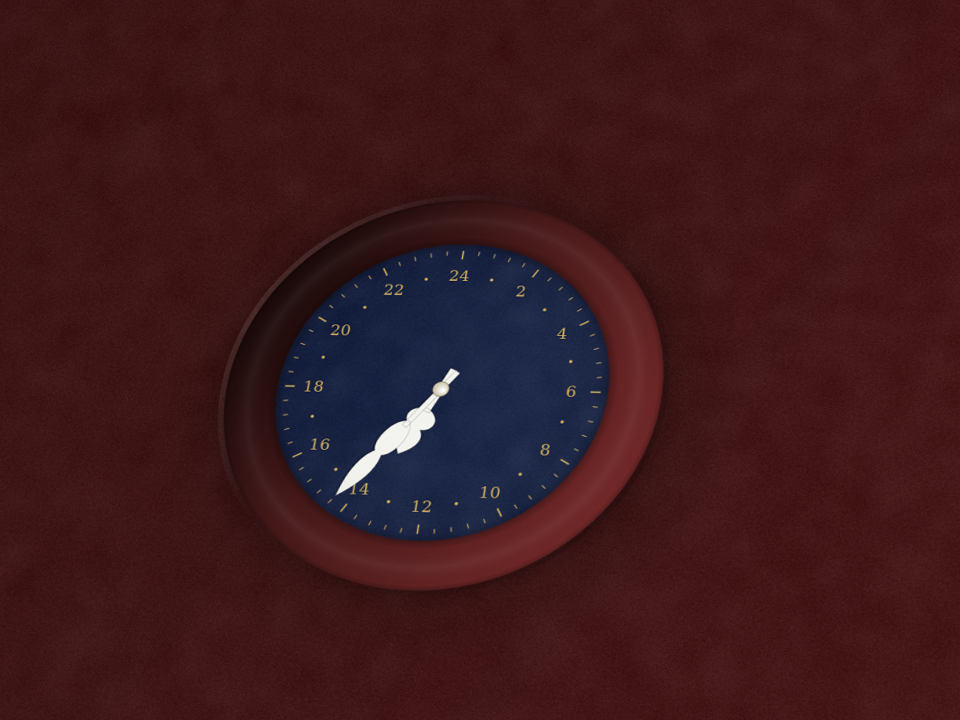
13:36
